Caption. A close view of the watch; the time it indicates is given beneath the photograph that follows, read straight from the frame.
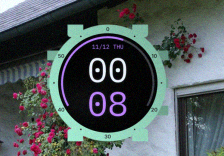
0:08
